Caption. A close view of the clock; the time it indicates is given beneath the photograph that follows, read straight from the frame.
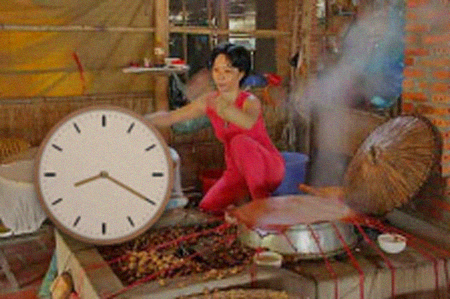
8:20
